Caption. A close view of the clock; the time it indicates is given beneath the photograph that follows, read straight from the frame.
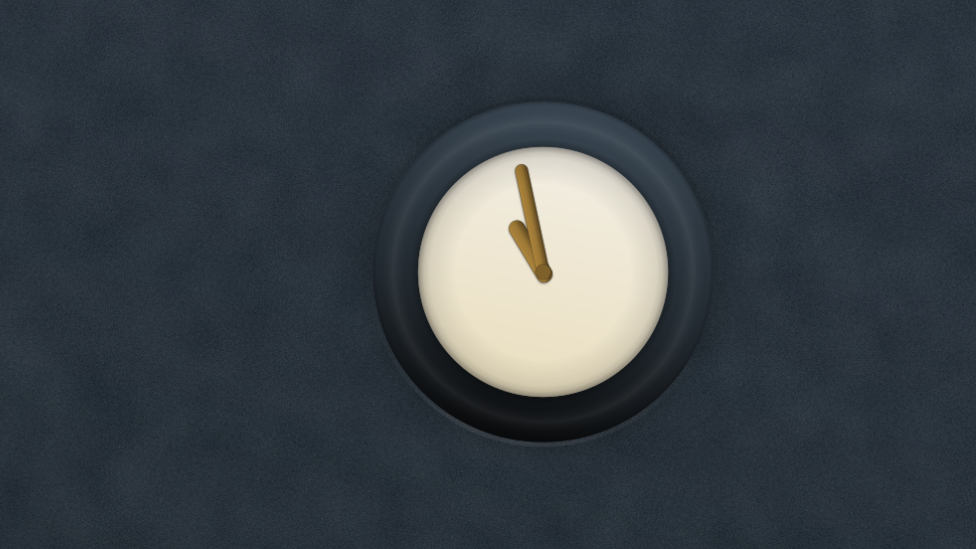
10:58
